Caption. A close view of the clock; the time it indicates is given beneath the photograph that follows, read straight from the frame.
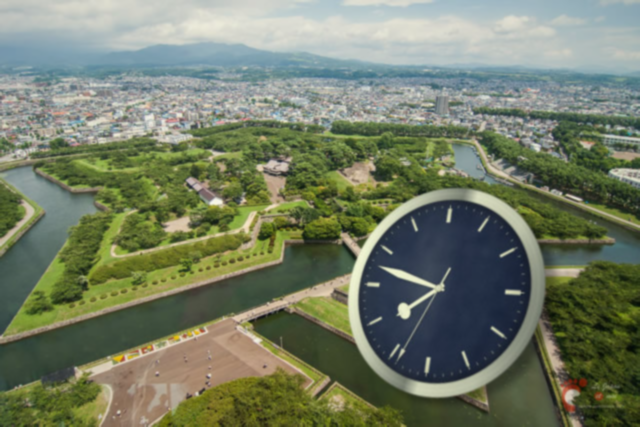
7:47:34
